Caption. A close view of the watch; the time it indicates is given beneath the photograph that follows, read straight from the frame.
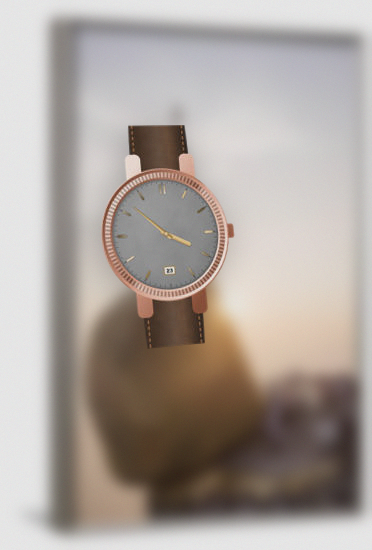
3:52
